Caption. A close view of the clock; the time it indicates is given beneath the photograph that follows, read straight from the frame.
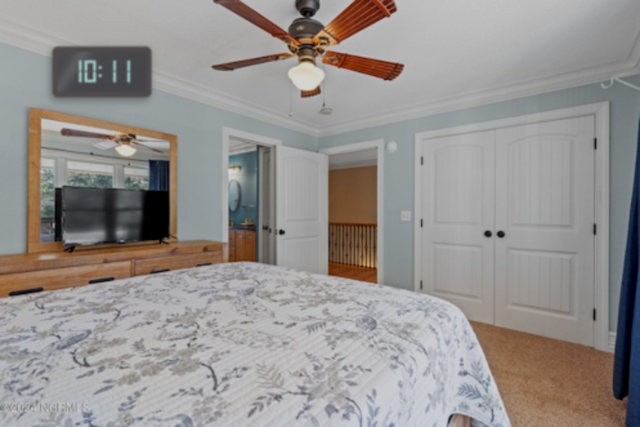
10:11
